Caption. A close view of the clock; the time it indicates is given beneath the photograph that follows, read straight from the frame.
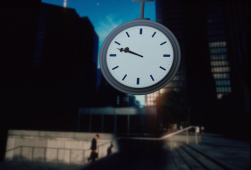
9:48
